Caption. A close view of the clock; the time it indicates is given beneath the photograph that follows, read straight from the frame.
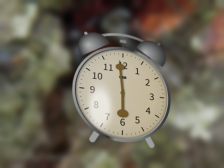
5:59
